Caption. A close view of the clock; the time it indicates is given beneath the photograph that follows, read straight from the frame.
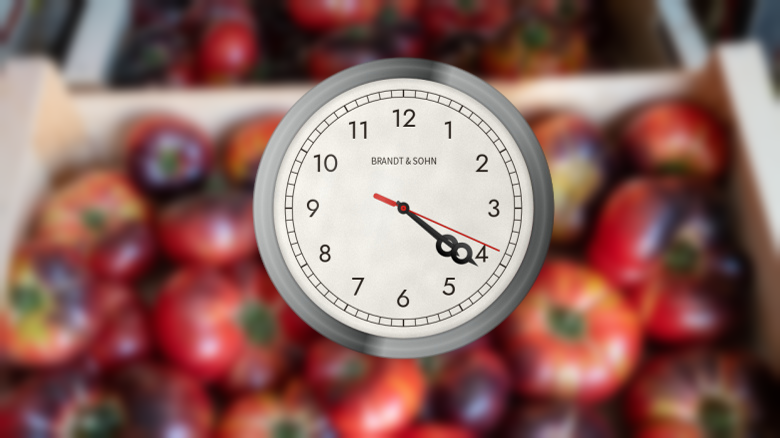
4:21:19
